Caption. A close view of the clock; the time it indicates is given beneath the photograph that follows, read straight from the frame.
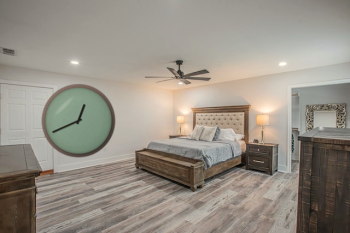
12:41
